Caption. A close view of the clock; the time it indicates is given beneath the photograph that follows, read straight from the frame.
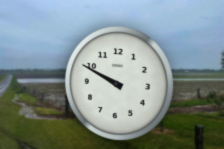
9:49
